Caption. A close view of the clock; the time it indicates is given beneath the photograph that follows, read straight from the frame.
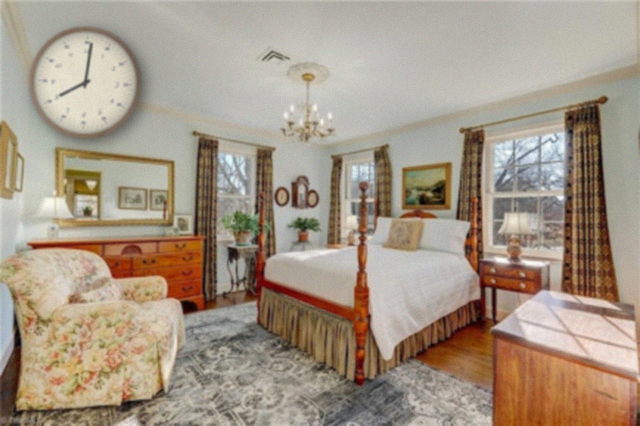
8:01
